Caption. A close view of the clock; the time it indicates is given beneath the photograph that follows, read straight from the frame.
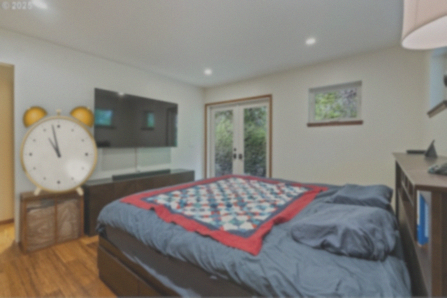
10:58
